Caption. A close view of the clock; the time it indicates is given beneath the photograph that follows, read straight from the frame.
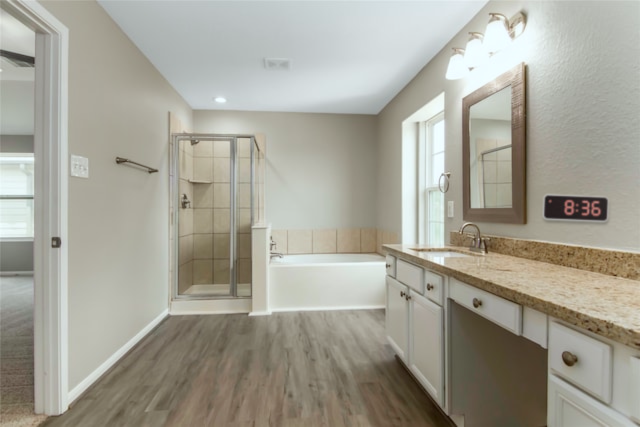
8:36
